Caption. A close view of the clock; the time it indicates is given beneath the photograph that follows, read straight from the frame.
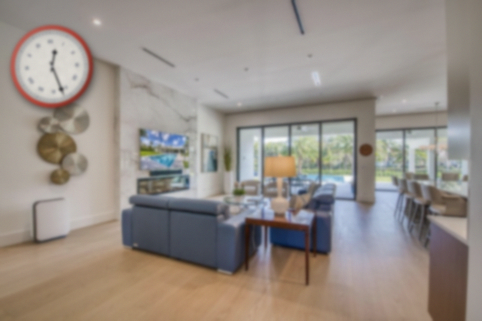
12:27
